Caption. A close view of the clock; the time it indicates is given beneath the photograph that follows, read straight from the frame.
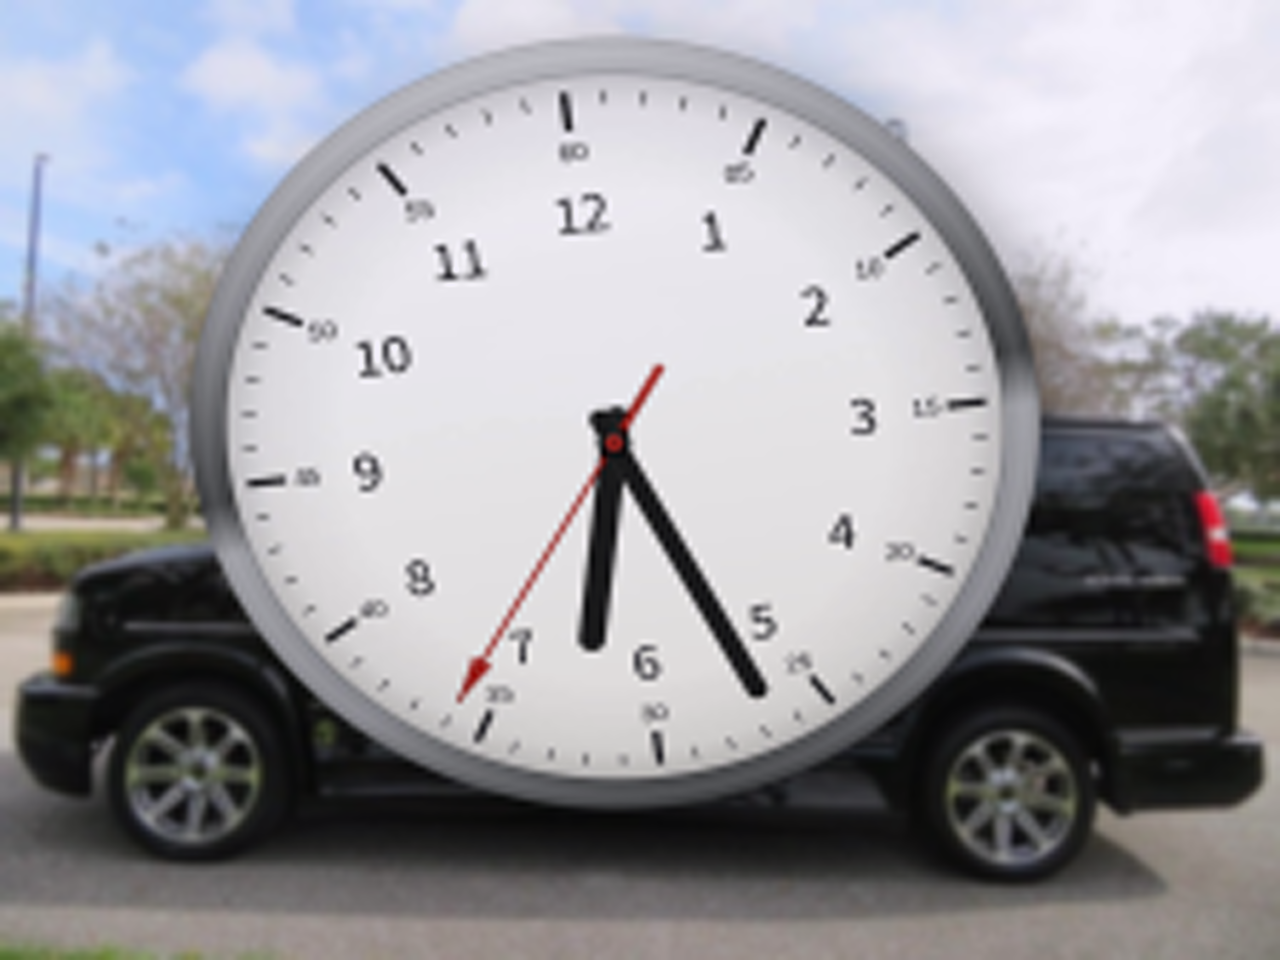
6:26:36
